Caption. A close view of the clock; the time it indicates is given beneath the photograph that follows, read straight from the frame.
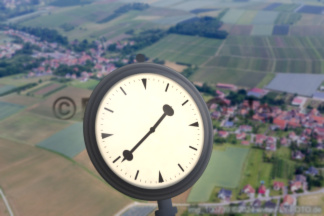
1:39
